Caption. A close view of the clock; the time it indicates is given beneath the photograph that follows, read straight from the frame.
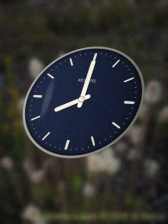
8:00
